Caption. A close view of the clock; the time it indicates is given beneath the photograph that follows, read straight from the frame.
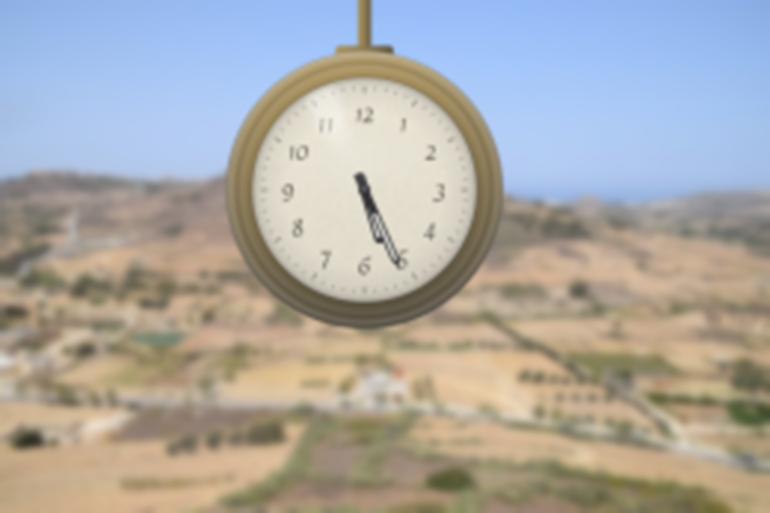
5:26
